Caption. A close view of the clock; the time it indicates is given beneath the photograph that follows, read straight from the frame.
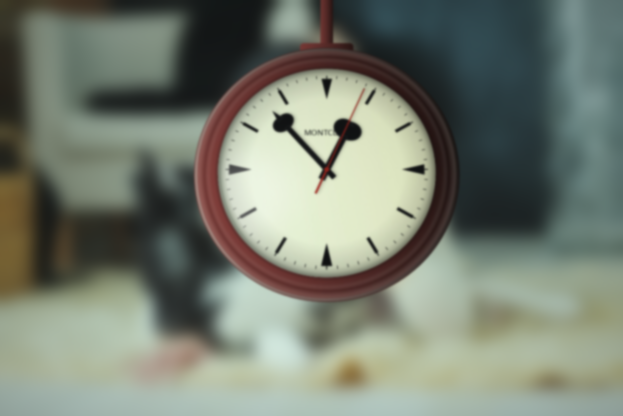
12:53:04
